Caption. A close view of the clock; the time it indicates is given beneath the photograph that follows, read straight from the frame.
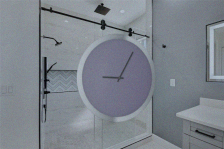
9:05
